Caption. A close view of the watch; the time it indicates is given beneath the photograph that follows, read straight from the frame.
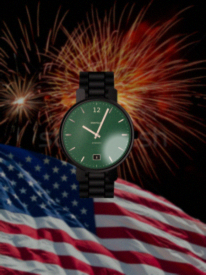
10:04
